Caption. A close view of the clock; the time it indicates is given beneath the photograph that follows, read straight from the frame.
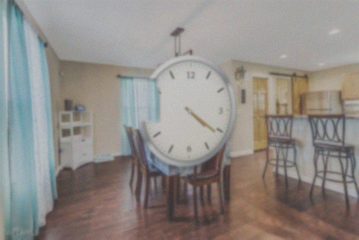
4:21
